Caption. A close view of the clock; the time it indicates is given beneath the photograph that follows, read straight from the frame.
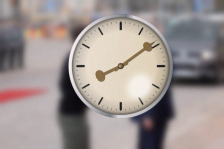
8:09
